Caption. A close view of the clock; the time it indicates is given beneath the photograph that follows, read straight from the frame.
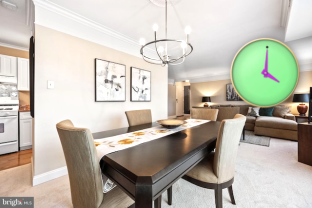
4:00
